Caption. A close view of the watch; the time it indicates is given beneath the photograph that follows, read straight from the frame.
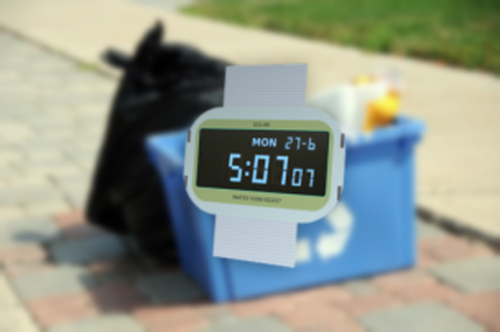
5:07:07
